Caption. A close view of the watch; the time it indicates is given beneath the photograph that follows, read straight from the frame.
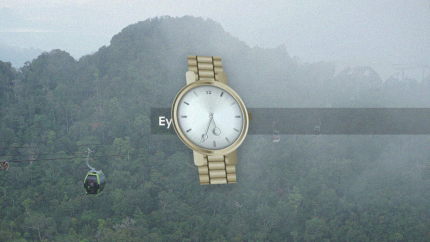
5:34
